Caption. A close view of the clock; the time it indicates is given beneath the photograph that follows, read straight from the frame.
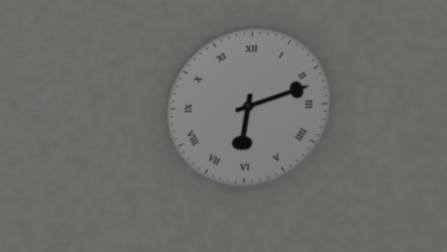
6:12
